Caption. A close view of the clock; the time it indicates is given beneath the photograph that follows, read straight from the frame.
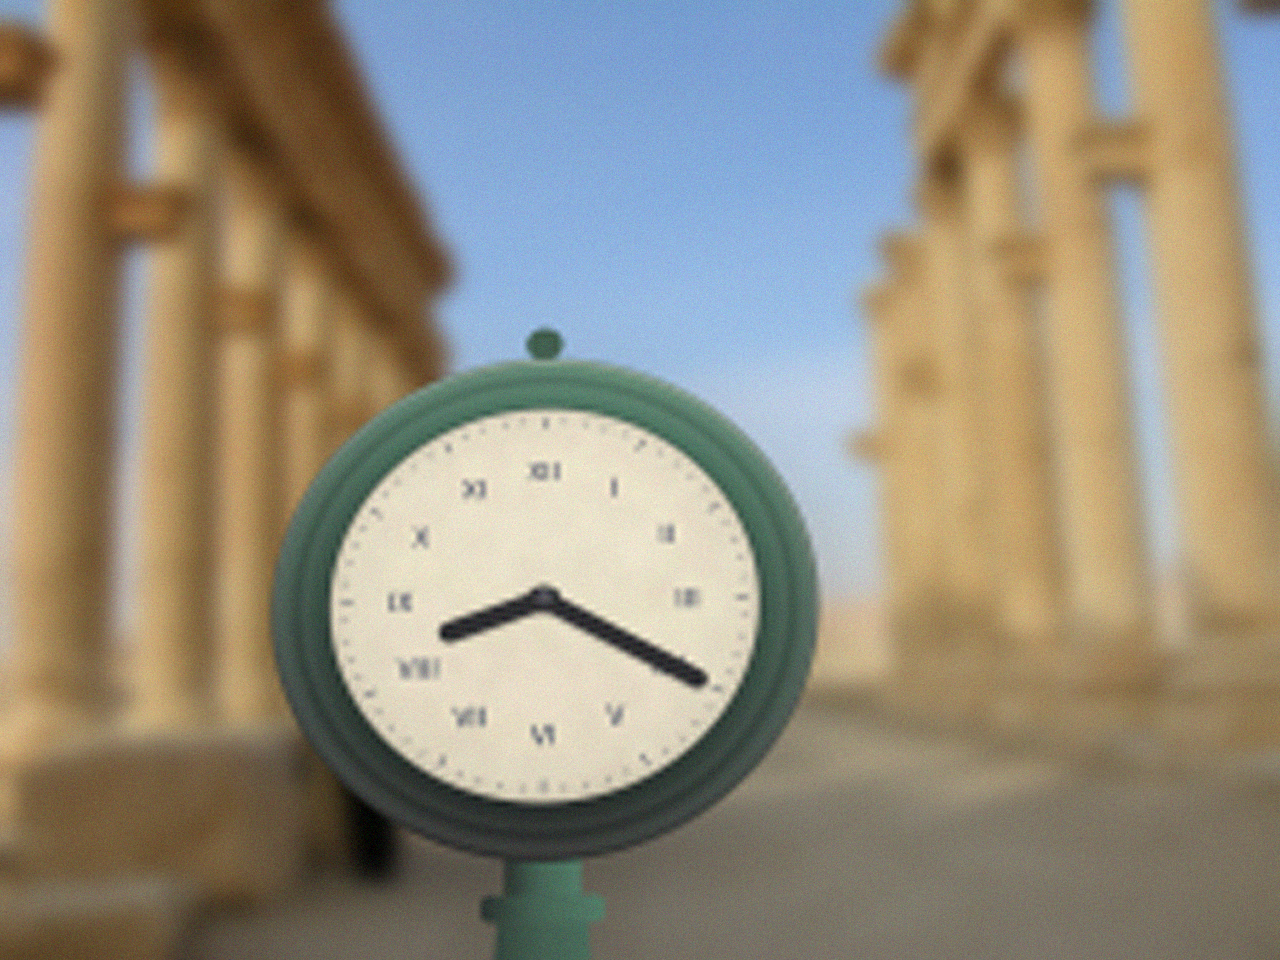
8:20
